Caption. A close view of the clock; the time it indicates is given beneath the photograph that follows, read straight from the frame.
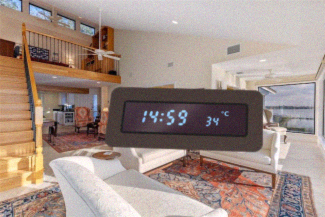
14:59
